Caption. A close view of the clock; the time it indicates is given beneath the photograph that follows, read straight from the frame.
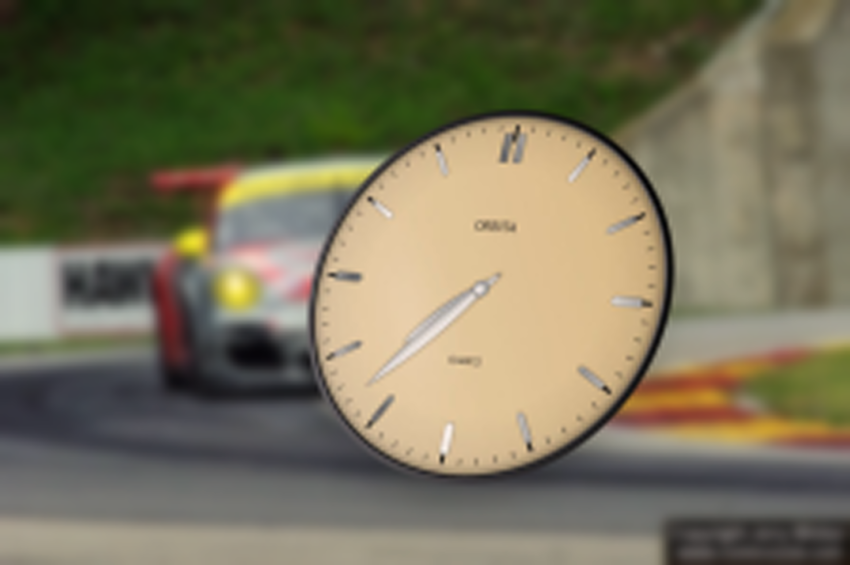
7:37
